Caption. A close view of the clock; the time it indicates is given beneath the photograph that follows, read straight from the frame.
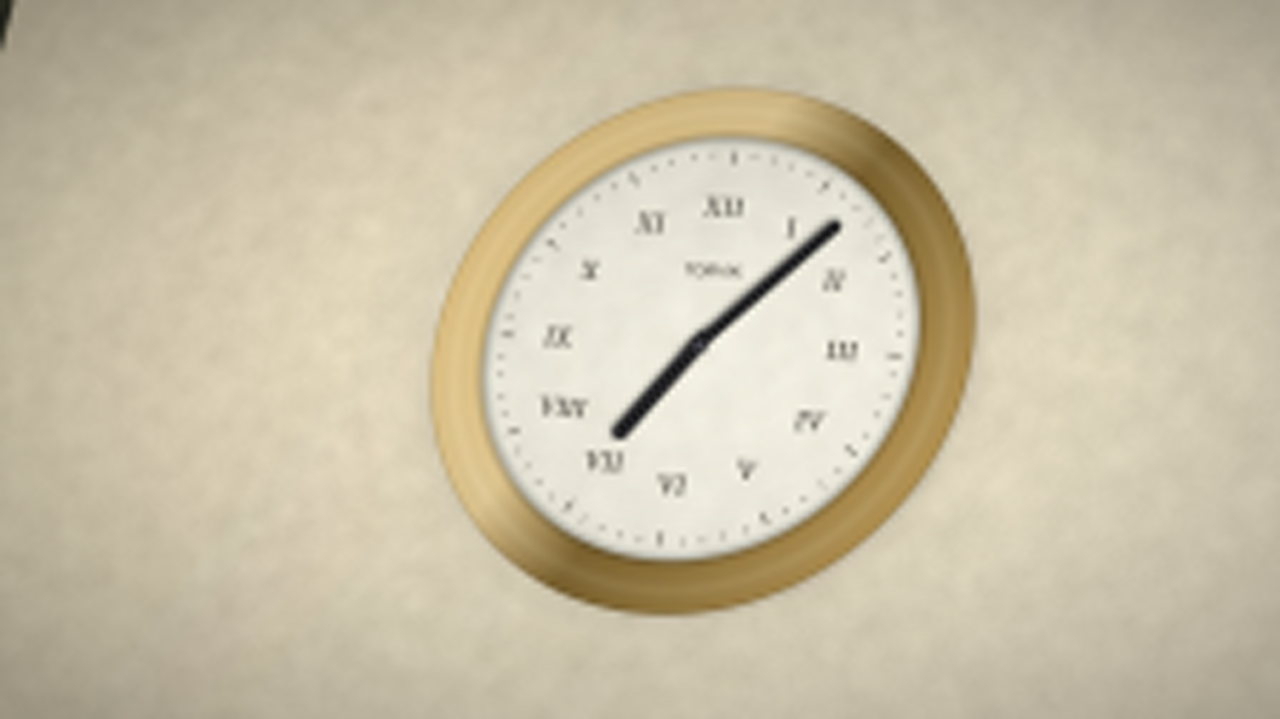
7:07
